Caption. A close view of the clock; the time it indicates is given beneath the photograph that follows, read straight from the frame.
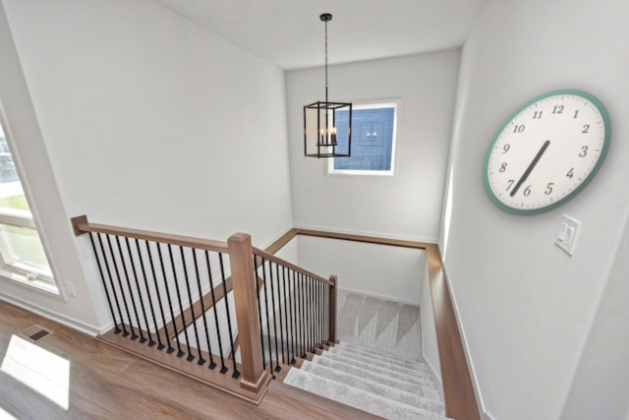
6:33
